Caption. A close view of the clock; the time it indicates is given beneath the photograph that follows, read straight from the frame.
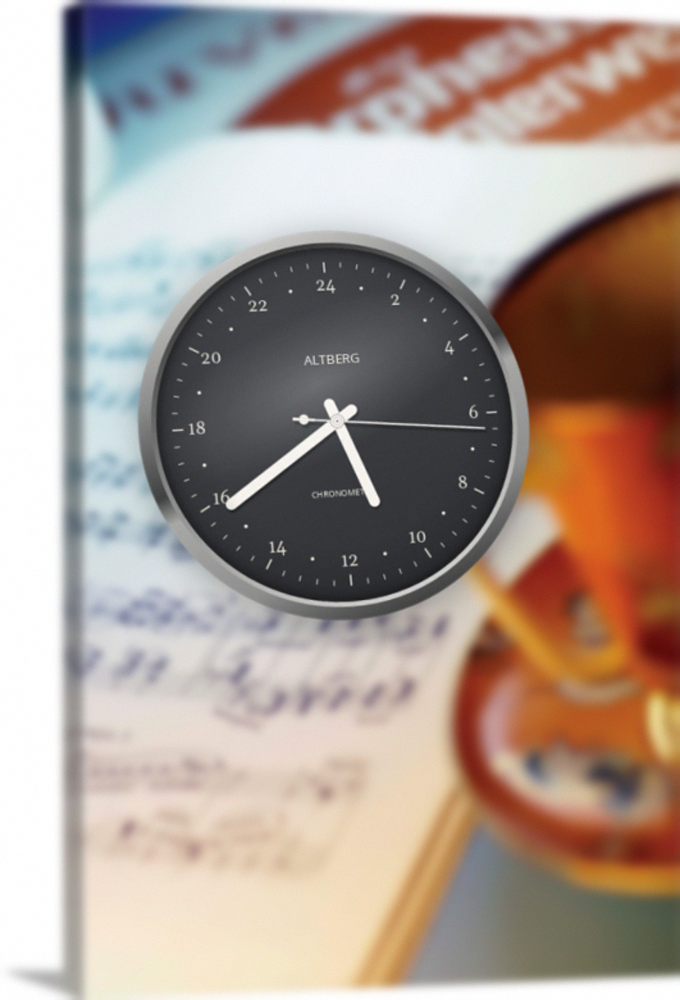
10:39:16
